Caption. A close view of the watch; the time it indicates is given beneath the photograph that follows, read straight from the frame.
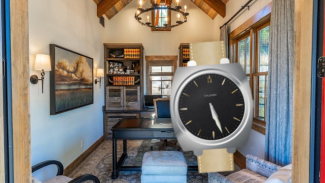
5:27
